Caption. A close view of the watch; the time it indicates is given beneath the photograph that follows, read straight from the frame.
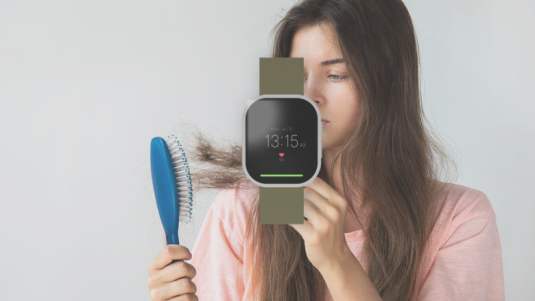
13:15
